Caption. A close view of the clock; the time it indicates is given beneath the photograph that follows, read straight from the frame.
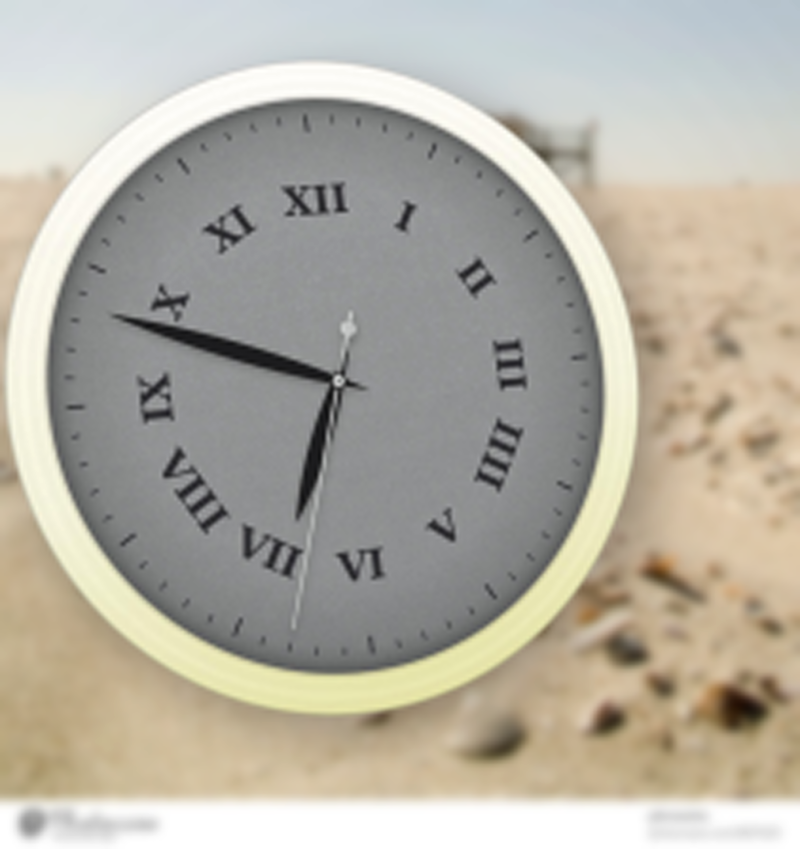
6:48:33
